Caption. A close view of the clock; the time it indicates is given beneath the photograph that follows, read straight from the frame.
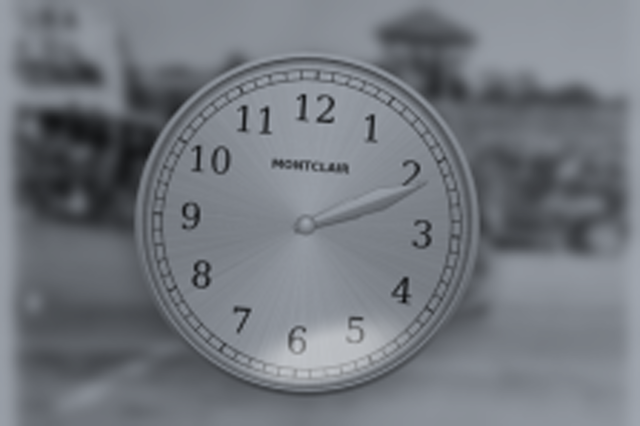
2:11
